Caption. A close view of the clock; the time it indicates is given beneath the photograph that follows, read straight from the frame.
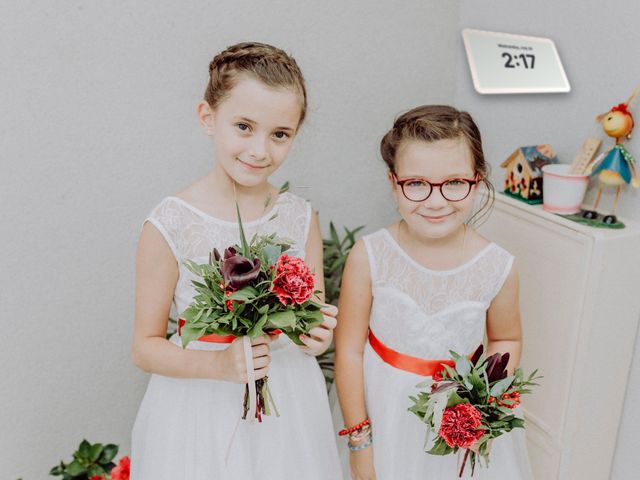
2:17
